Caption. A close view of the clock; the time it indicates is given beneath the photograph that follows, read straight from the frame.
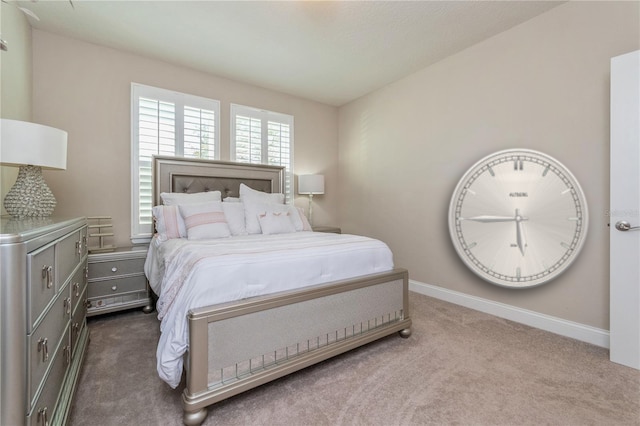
5:45
